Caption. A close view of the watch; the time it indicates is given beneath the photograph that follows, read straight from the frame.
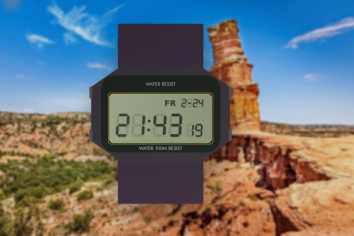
21:43:19
